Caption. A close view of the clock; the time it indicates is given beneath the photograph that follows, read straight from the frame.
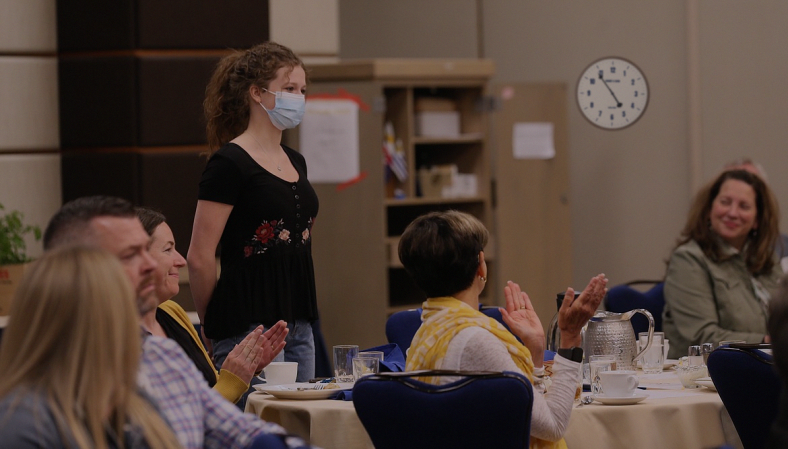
4:54
